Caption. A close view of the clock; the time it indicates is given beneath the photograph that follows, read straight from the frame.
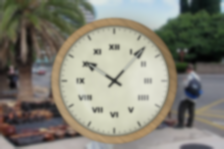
10:07
